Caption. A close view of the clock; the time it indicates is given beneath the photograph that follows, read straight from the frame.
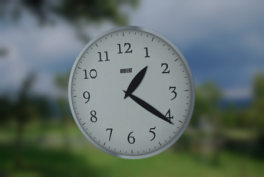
1:21
